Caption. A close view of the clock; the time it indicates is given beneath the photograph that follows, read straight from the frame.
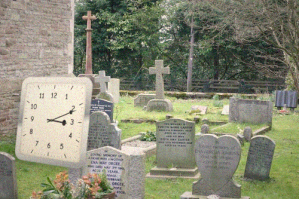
3:11
